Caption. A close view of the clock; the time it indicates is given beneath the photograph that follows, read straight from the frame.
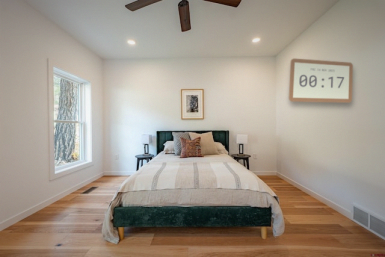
0:17
